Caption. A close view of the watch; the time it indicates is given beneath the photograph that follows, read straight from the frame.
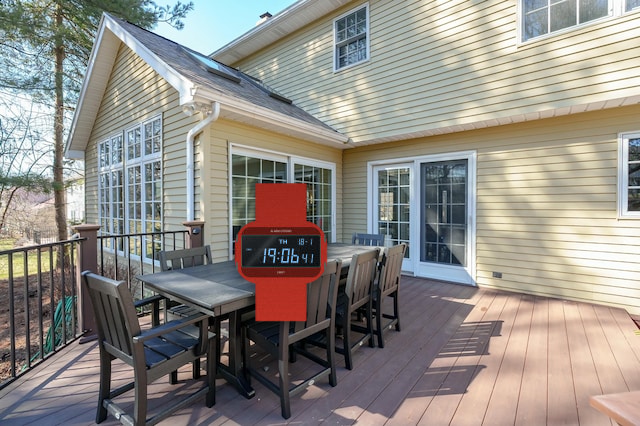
19:06:41
